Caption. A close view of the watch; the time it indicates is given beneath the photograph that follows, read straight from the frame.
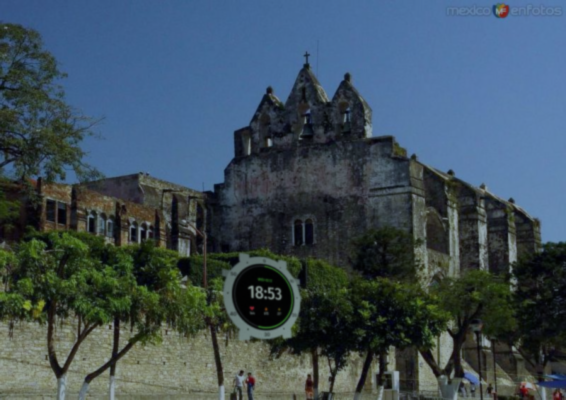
18:53
